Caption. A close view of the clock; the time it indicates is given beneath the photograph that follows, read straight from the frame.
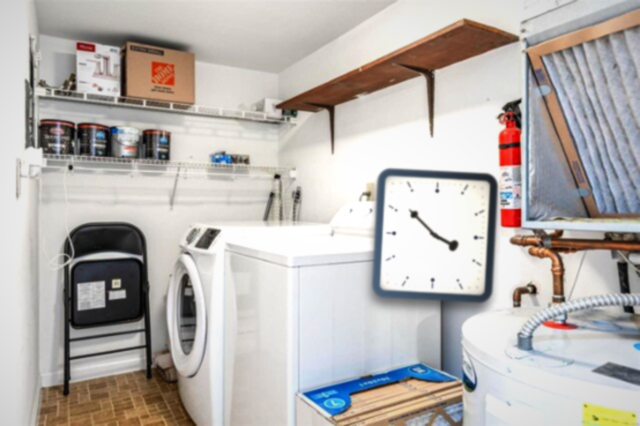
3:52
